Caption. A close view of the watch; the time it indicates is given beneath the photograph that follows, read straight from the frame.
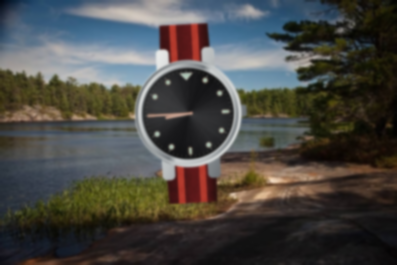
8:45
